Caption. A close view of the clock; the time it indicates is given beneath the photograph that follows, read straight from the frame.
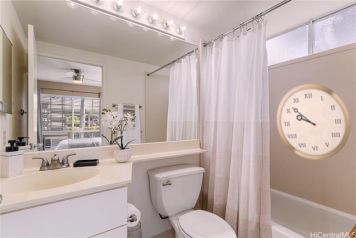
9:52
